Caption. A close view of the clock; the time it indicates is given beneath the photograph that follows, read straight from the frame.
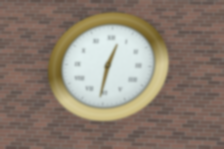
12:31
